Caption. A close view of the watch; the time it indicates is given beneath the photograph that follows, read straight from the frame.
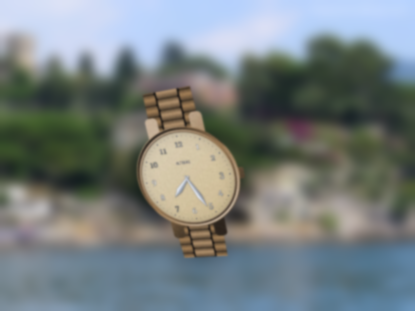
7:26
